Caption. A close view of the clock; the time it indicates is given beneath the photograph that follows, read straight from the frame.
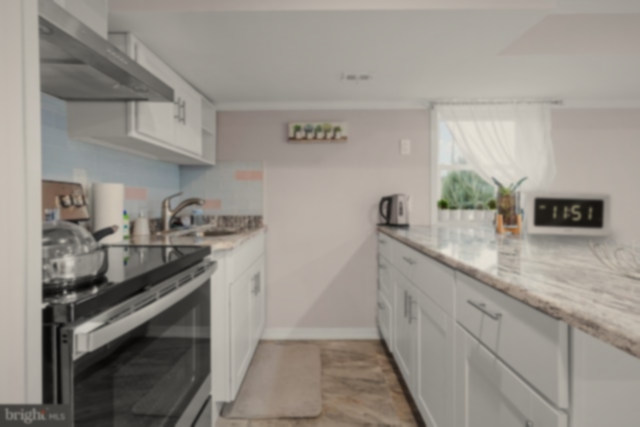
11:51
